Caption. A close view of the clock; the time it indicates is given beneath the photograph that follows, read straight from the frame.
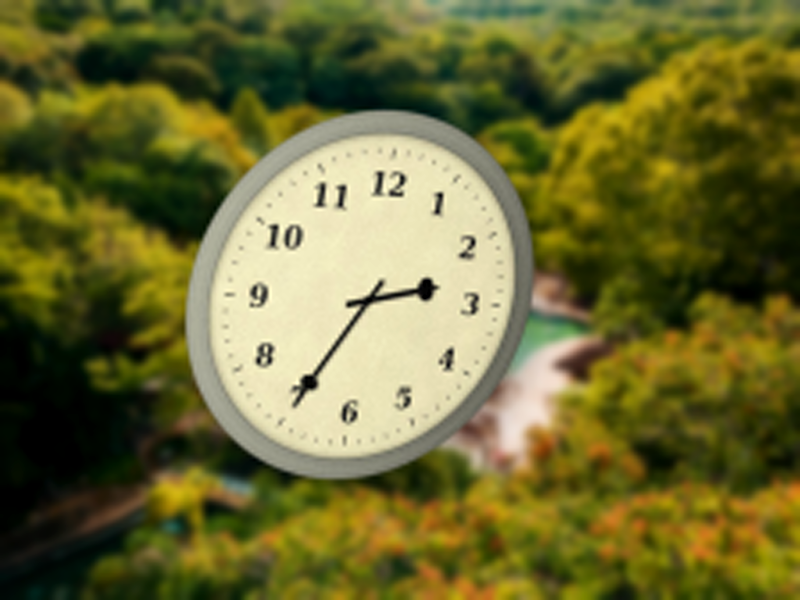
2:35
